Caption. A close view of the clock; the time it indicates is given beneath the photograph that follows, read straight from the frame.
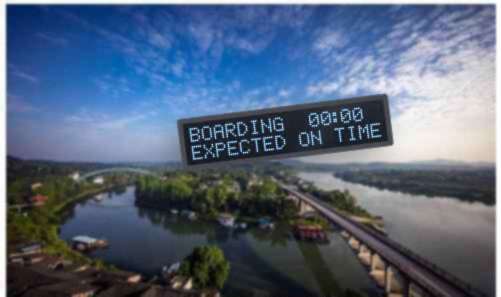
0:00
